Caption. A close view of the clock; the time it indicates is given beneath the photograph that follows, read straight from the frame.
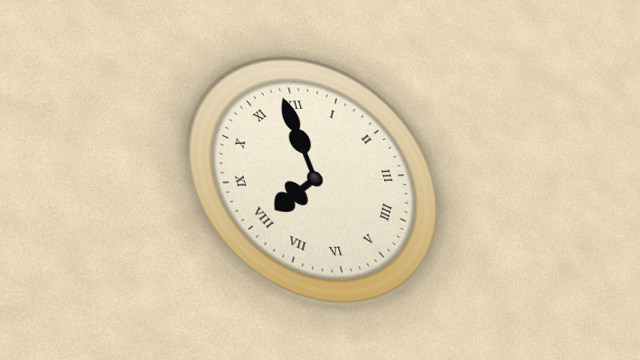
7:59
